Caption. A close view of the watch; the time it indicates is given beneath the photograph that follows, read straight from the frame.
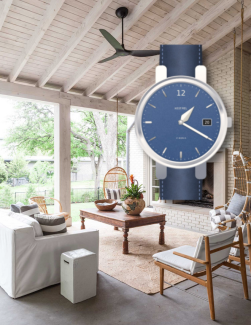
1:20
